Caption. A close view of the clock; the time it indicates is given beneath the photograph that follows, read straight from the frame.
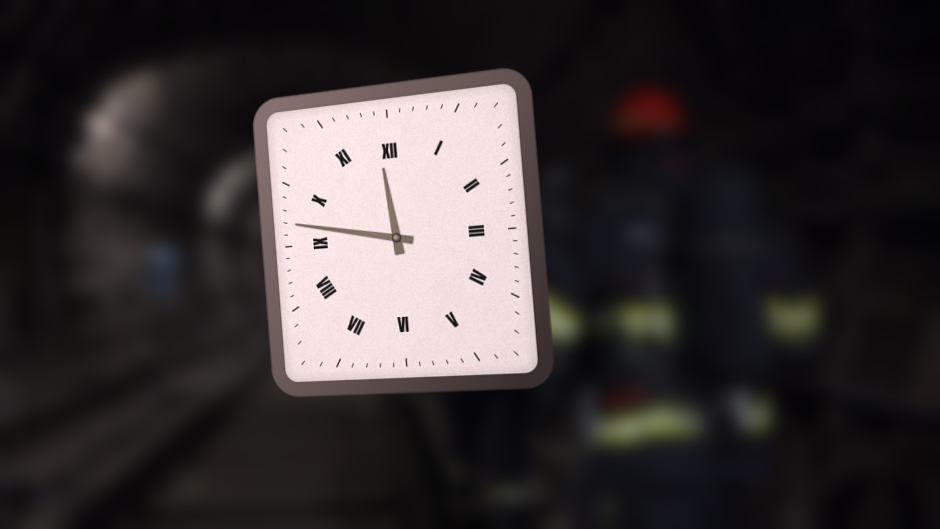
11:47
